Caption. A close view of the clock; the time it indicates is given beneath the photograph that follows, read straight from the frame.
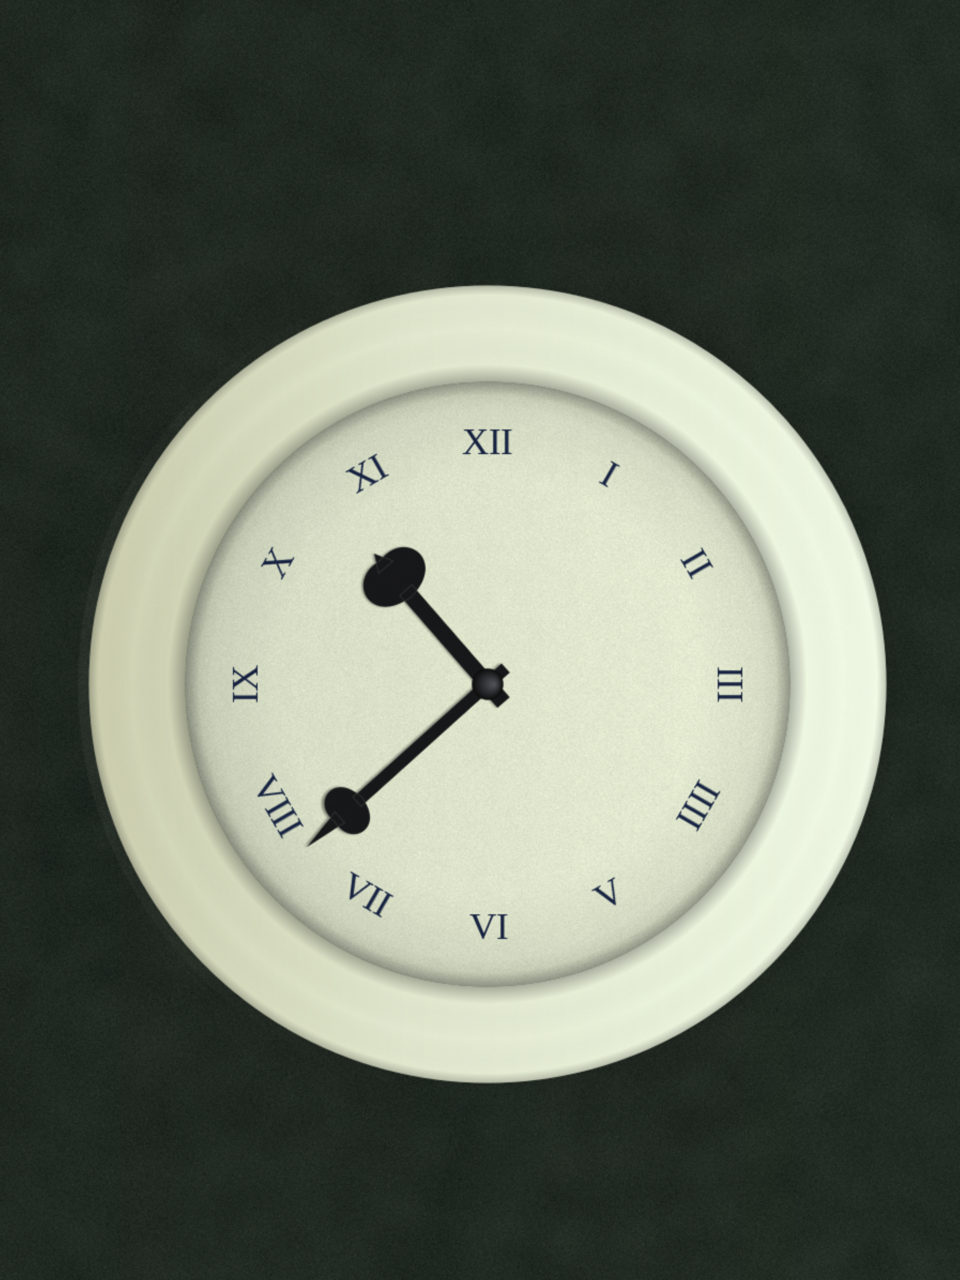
10:38
